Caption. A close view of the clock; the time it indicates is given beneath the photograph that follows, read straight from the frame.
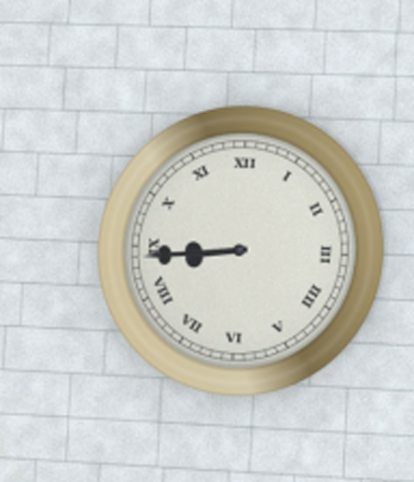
8:44
